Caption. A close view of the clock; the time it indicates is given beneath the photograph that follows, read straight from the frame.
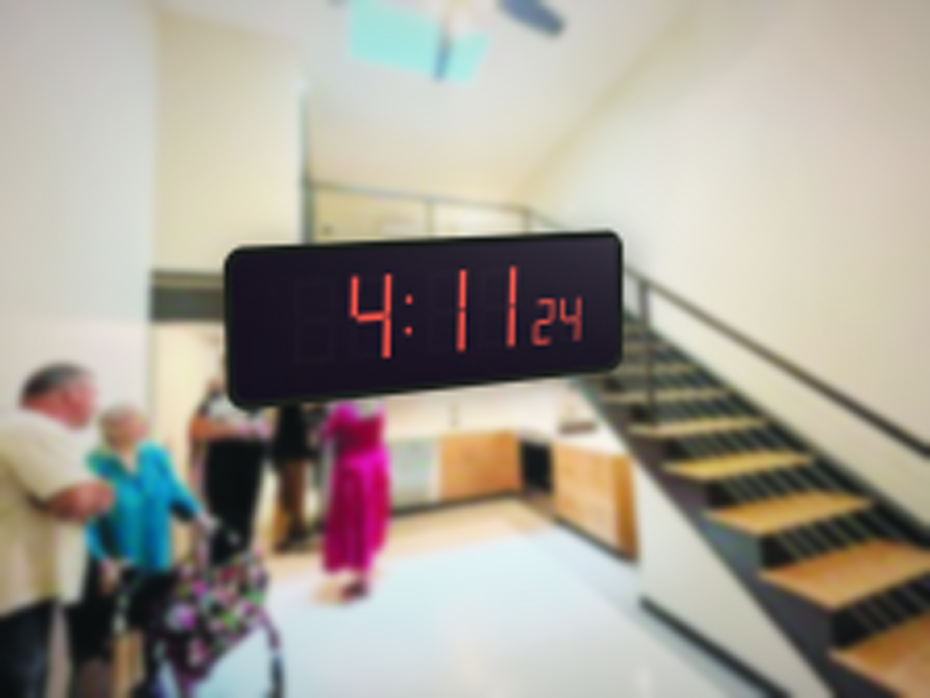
4:11:24
